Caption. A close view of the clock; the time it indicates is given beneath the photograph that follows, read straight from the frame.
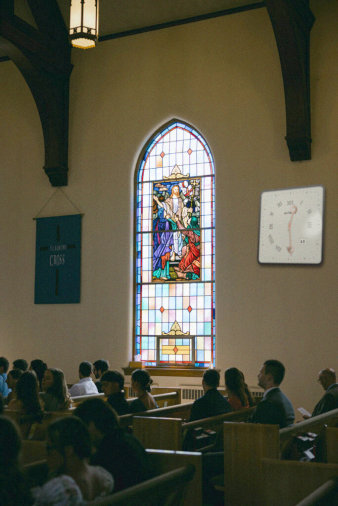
12:29
